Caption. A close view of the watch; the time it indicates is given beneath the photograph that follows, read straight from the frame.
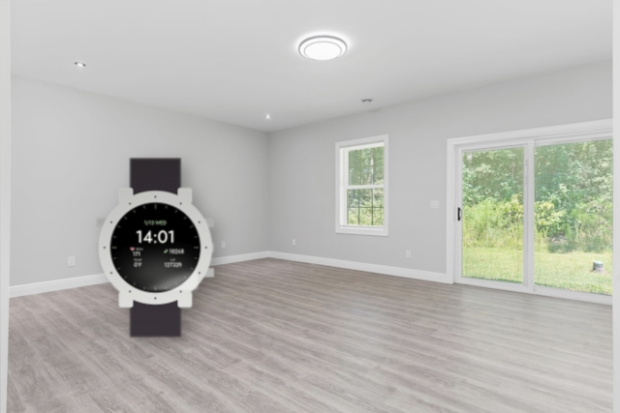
14:01
